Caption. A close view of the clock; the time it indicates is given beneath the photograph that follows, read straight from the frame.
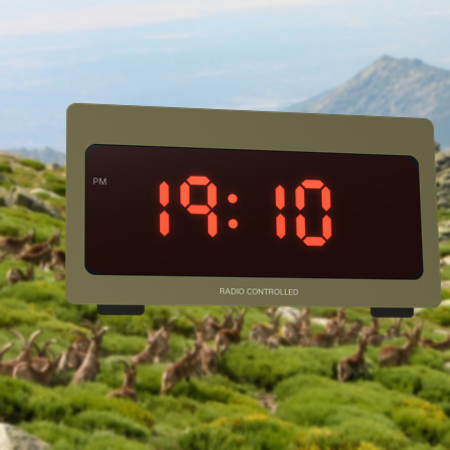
19:10
